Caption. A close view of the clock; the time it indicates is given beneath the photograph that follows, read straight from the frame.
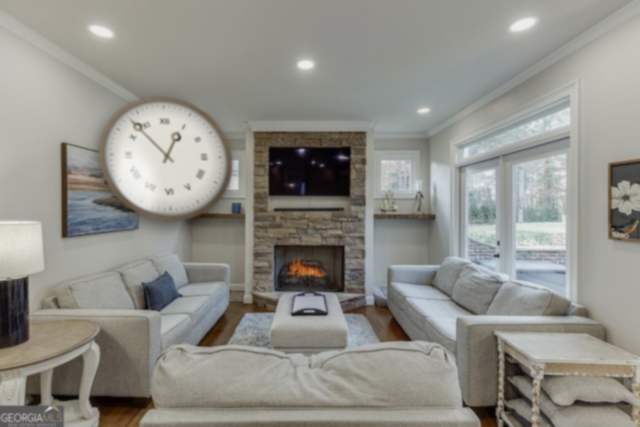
12:53
